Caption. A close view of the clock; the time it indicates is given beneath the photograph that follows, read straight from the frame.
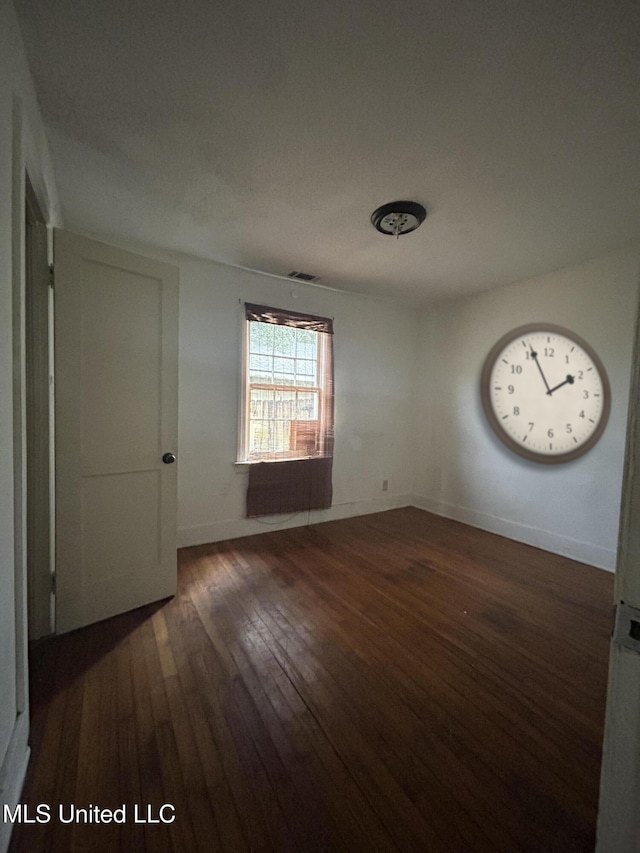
1:56
